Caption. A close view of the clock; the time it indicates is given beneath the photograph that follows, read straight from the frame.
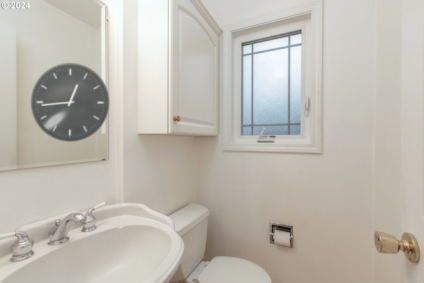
12:44
